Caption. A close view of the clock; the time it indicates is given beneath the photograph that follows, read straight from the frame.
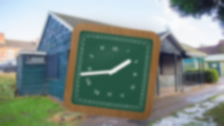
1:43
